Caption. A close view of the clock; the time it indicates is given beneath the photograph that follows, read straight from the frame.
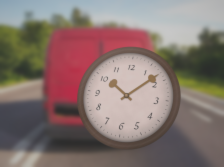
10:08
